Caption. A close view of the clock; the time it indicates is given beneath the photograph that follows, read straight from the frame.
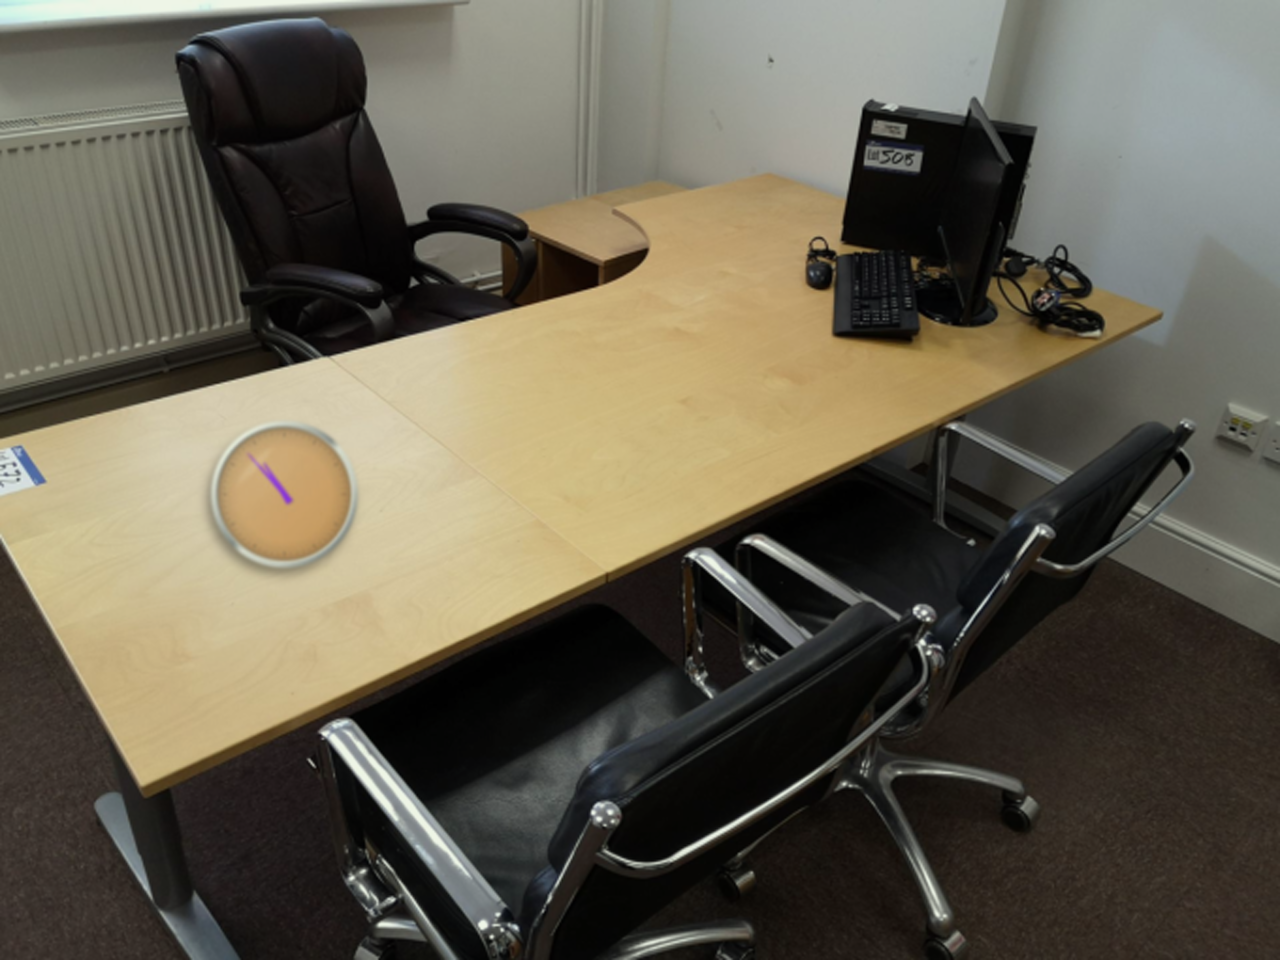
10:53
